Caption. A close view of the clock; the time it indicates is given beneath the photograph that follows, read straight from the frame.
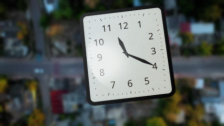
11:20
